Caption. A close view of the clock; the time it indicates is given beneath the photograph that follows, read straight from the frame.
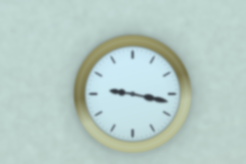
9:17
